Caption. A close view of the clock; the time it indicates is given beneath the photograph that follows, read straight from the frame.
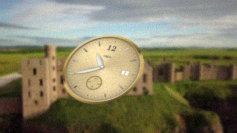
10:40
